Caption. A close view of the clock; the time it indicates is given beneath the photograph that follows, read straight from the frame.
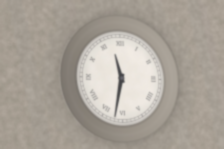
11:32
